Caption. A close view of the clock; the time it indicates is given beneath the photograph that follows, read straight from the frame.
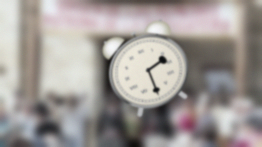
2:30
